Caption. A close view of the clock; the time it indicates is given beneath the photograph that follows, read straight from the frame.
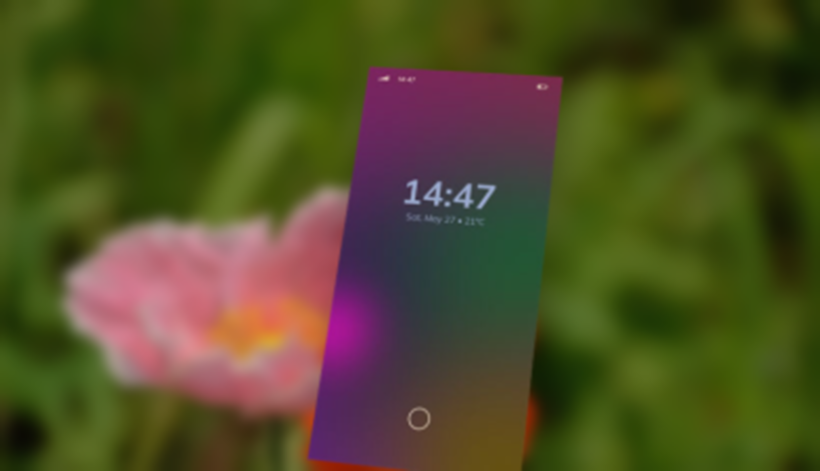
14:47
